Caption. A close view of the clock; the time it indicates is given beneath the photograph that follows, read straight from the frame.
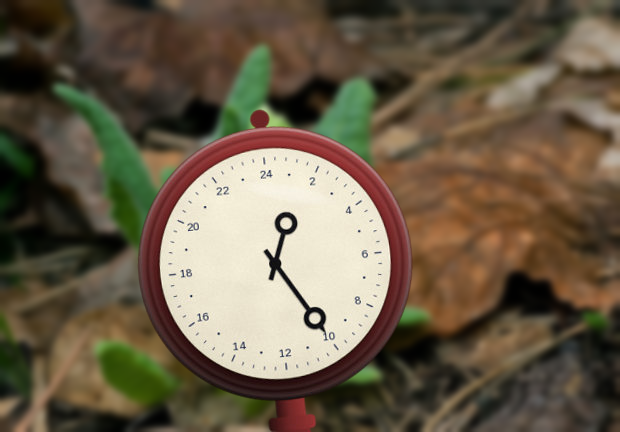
1:25
